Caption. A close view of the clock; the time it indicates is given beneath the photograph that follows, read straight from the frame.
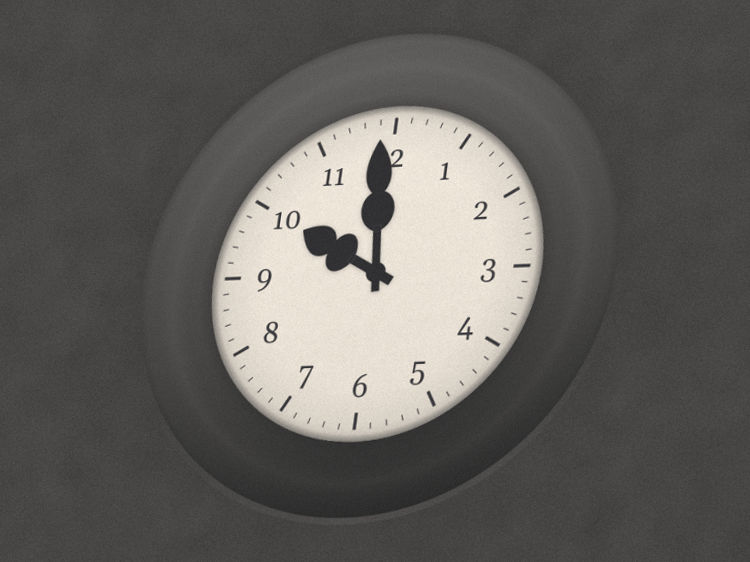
9:59
